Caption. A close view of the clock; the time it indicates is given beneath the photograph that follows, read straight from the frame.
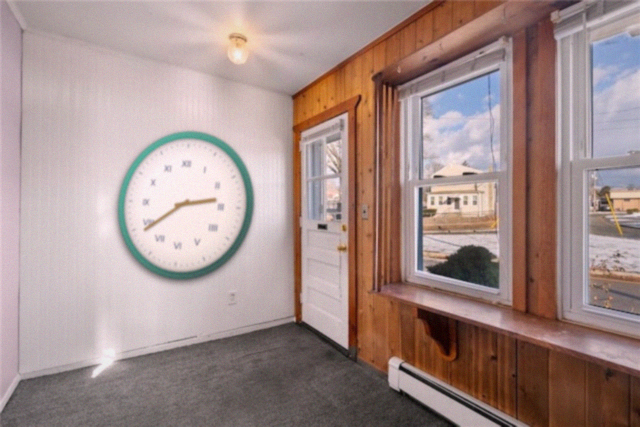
2:39
